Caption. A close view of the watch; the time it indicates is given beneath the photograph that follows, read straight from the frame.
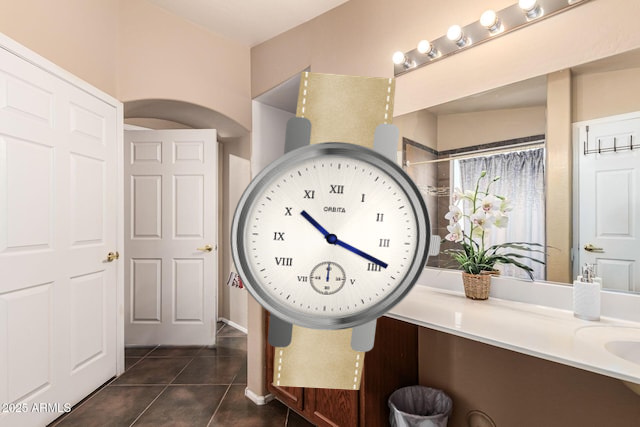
10:19
